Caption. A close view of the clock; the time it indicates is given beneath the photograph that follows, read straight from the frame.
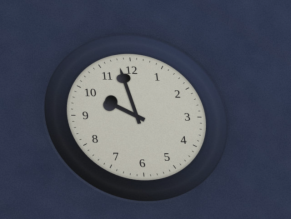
9:58
